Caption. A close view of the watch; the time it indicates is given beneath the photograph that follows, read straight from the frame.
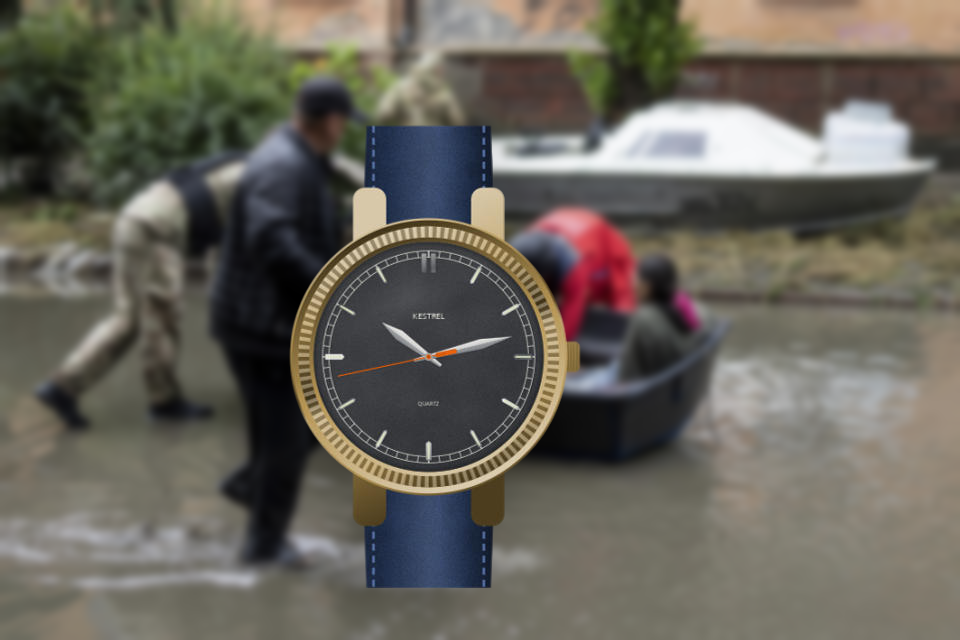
10:12:43
